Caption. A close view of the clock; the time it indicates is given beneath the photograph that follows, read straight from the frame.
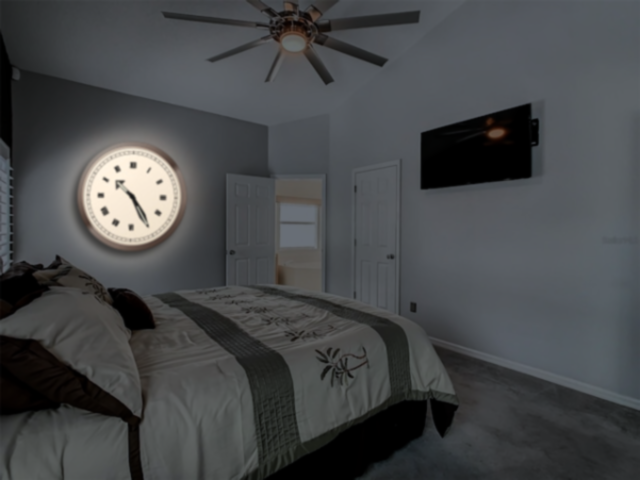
10:25
